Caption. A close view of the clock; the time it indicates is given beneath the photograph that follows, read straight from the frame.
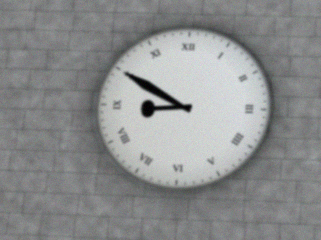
8:50
